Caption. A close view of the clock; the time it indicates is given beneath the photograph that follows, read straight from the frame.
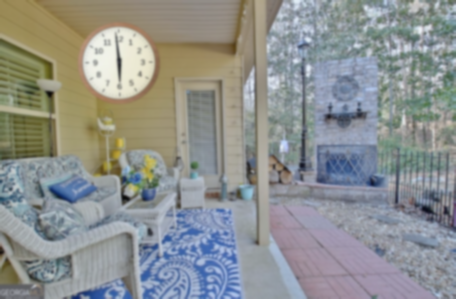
5:59
